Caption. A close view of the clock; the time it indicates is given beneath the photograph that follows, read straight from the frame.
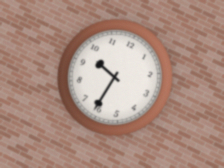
9:31
